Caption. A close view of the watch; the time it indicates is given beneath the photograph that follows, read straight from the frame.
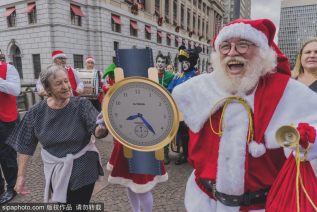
8:24
